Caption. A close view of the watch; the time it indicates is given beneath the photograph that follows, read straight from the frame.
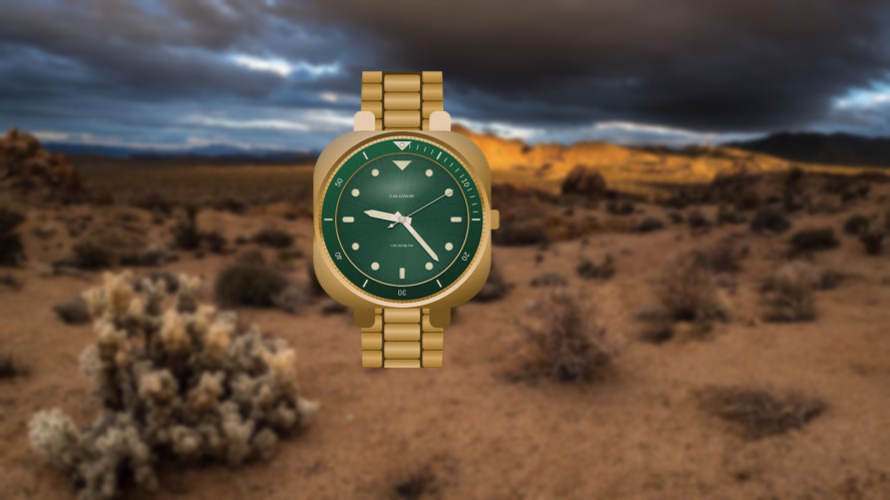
9:23:10
